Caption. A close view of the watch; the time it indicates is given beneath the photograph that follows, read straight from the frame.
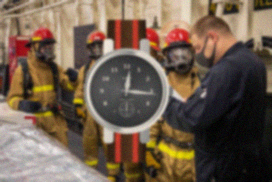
12:16
